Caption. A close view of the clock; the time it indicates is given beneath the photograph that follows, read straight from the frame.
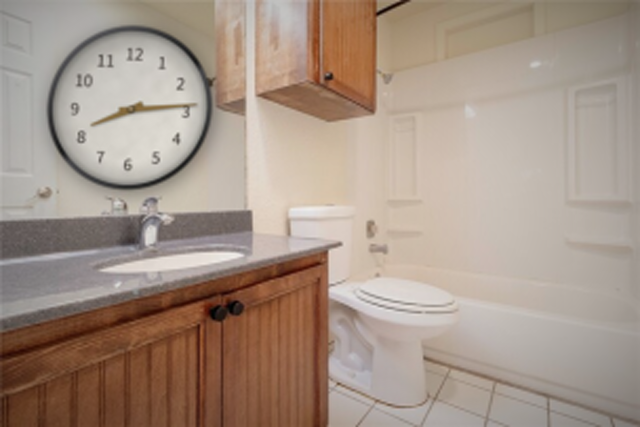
8:14
